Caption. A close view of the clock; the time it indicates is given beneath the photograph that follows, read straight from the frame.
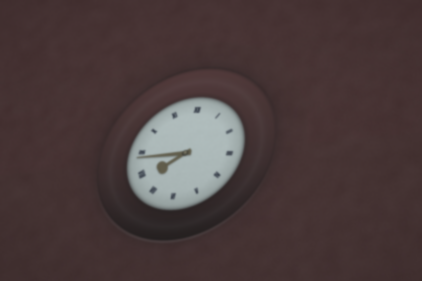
7:44
